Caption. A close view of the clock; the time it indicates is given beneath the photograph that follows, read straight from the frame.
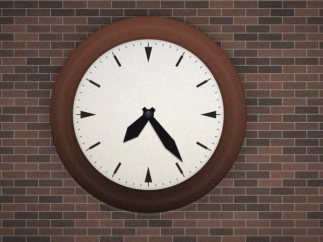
7:24
